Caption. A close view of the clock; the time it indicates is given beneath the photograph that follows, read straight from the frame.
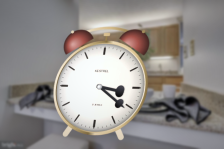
3:21
